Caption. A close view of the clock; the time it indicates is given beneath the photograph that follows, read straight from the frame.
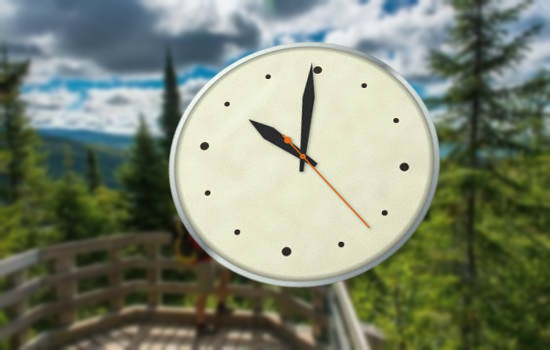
9:59:22
